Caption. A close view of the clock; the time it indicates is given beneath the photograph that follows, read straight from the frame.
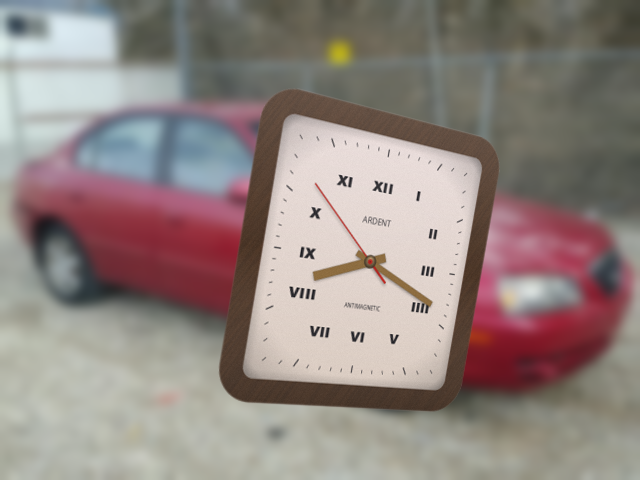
8:18:52
